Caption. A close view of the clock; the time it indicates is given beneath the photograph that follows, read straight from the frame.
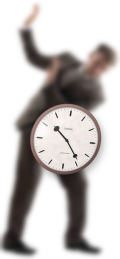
10:24
